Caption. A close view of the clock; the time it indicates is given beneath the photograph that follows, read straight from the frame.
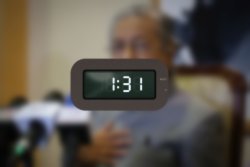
1:31
